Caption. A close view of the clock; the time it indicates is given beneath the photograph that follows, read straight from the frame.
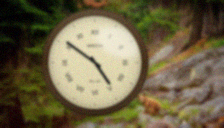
4:51
